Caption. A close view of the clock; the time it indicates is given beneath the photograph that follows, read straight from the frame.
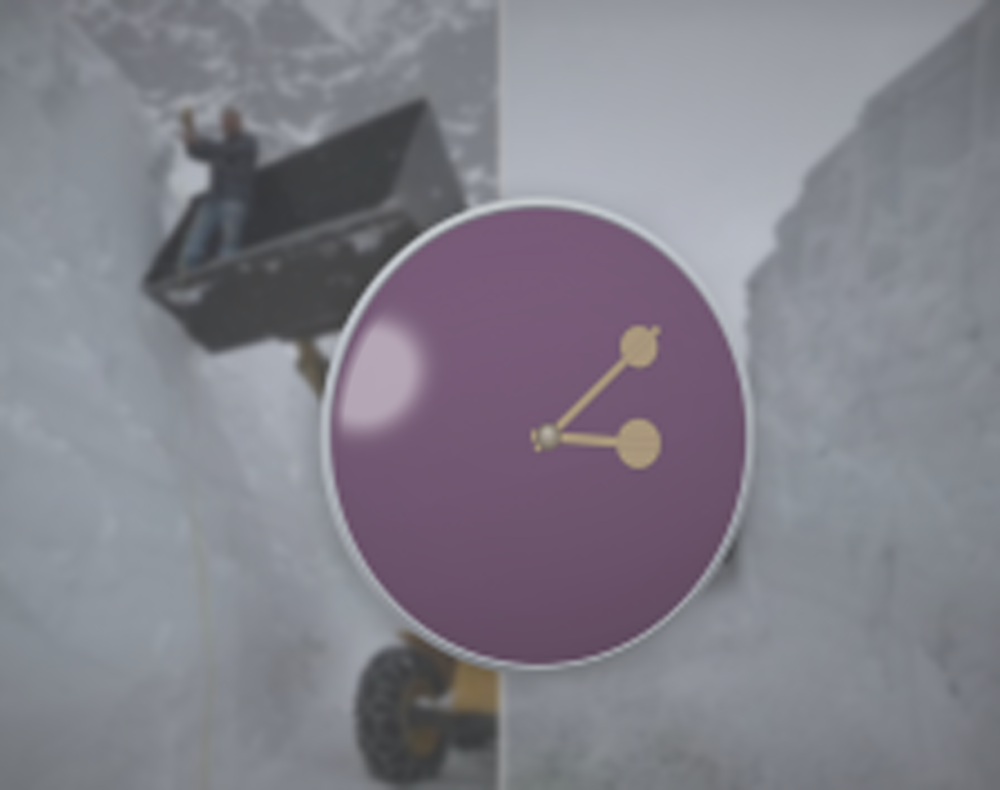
3:08
